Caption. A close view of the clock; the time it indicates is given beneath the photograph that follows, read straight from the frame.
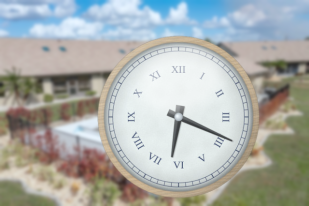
6:19
